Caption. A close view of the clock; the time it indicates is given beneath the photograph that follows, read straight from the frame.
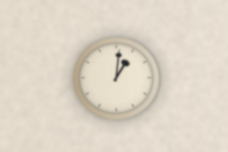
1:01
